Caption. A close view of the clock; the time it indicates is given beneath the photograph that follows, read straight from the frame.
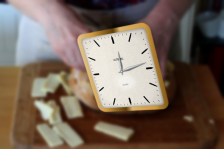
12:13
